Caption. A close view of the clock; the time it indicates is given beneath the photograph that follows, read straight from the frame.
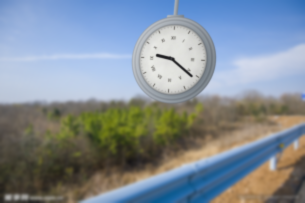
9:21
